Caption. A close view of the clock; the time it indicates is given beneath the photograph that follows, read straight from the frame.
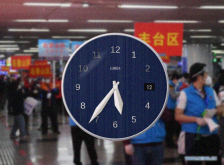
5:36
